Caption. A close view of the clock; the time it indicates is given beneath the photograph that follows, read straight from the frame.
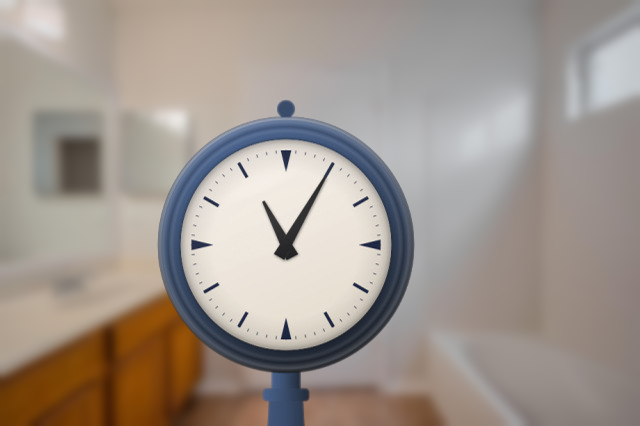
11:05
